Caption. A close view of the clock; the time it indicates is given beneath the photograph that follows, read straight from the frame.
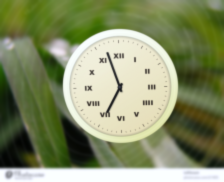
6:57
